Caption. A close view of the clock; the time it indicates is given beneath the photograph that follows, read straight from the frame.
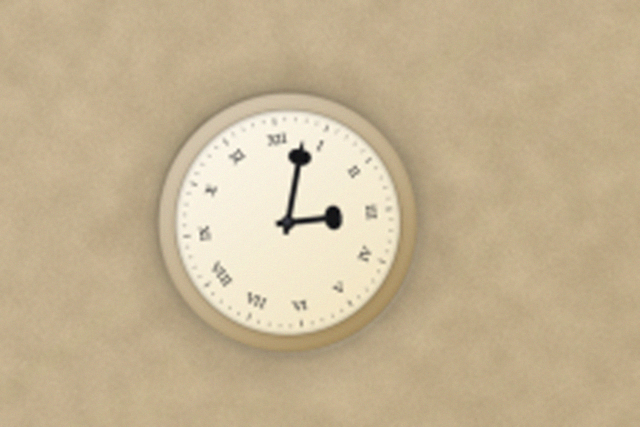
3:03
